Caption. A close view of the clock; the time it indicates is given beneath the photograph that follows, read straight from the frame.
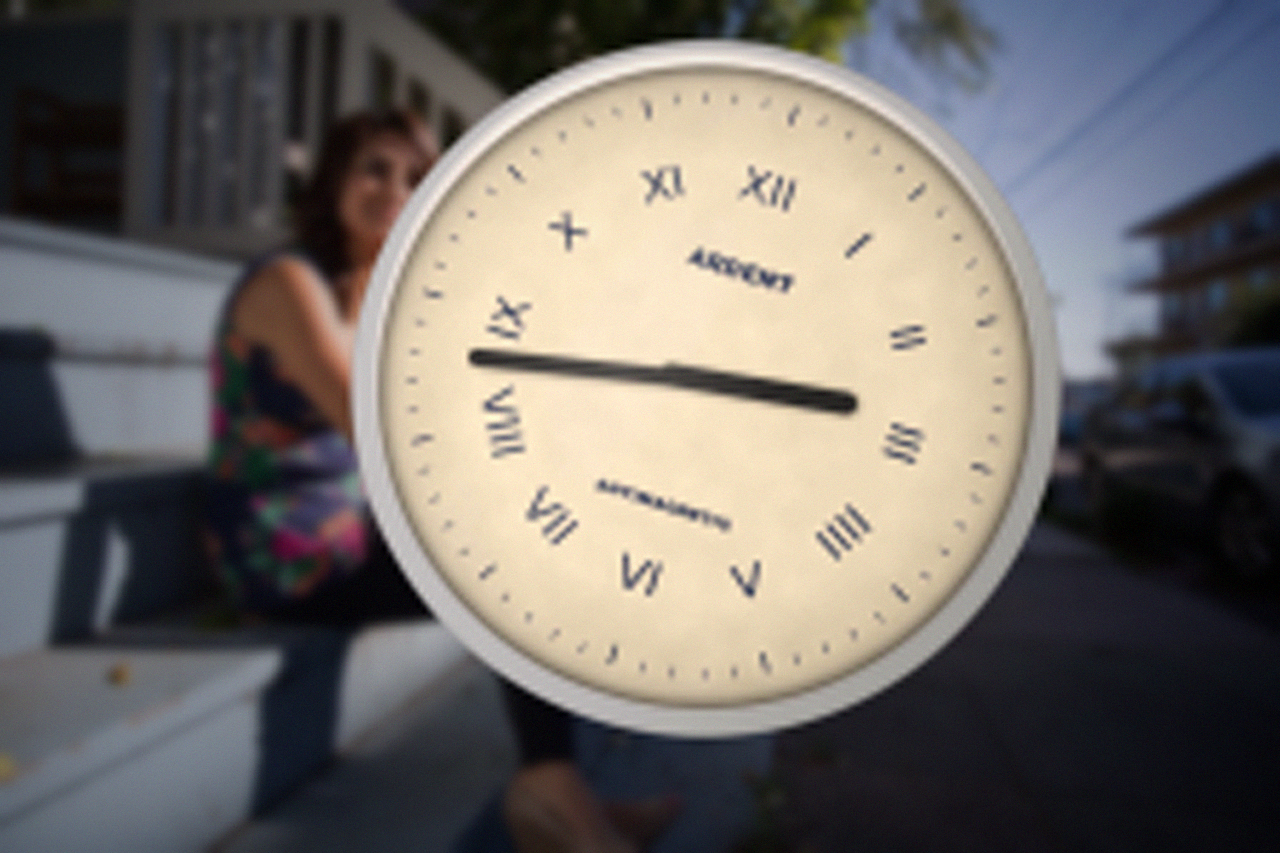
2:43
